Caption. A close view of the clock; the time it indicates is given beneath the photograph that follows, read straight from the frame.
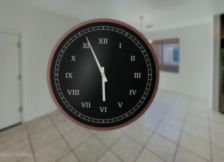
5:56
